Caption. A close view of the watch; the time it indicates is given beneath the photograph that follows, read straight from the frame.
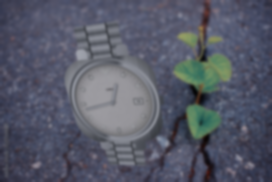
12:43
